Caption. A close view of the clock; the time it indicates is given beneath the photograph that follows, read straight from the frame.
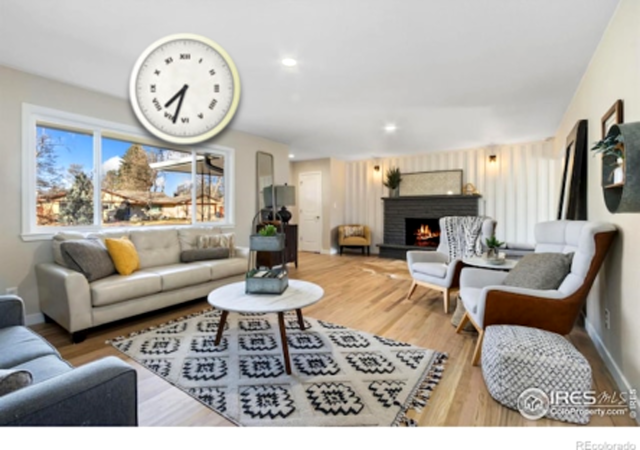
7:33
